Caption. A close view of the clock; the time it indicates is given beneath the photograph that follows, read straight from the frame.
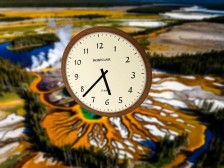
5:38
